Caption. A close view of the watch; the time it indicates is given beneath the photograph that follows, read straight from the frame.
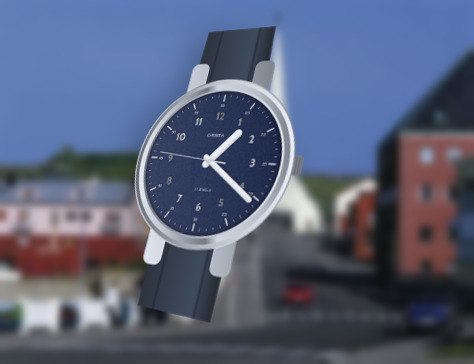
1:20:46
